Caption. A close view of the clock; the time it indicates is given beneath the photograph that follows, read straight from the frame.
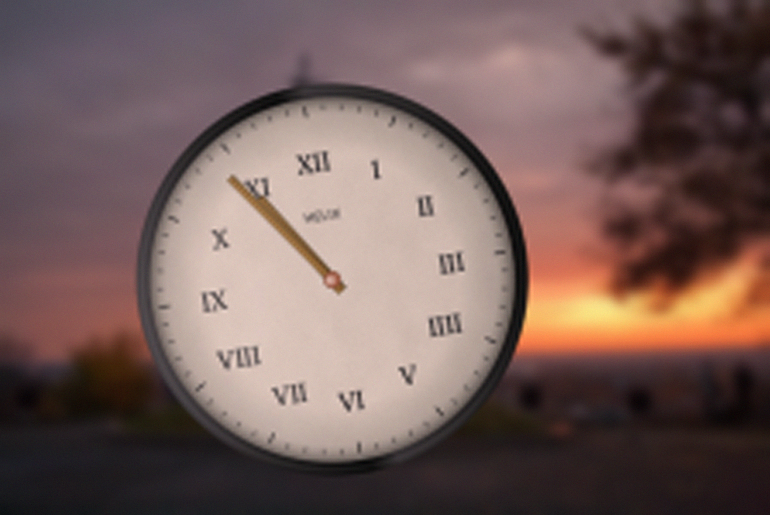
10:54
